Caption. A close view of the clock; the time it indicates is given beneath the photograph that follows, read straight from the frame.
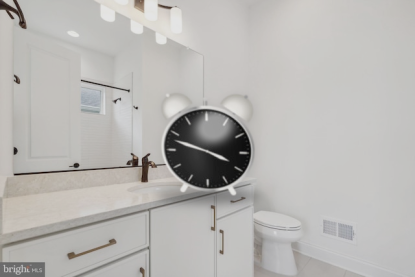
3:48
